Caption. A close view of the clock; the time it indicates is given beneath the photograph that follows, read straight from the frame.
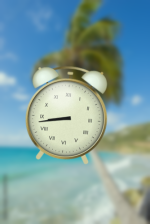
8:43
